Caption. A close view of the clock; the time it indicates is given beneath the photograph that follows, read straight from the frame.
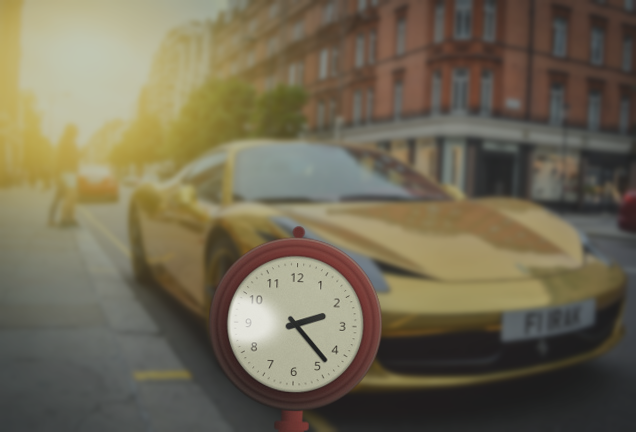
2:23
